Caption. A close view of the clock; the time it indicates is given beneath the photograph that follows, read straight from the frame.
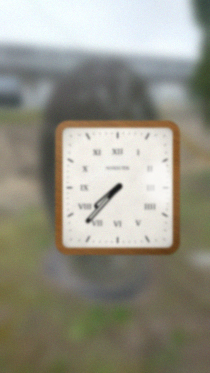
7:37
